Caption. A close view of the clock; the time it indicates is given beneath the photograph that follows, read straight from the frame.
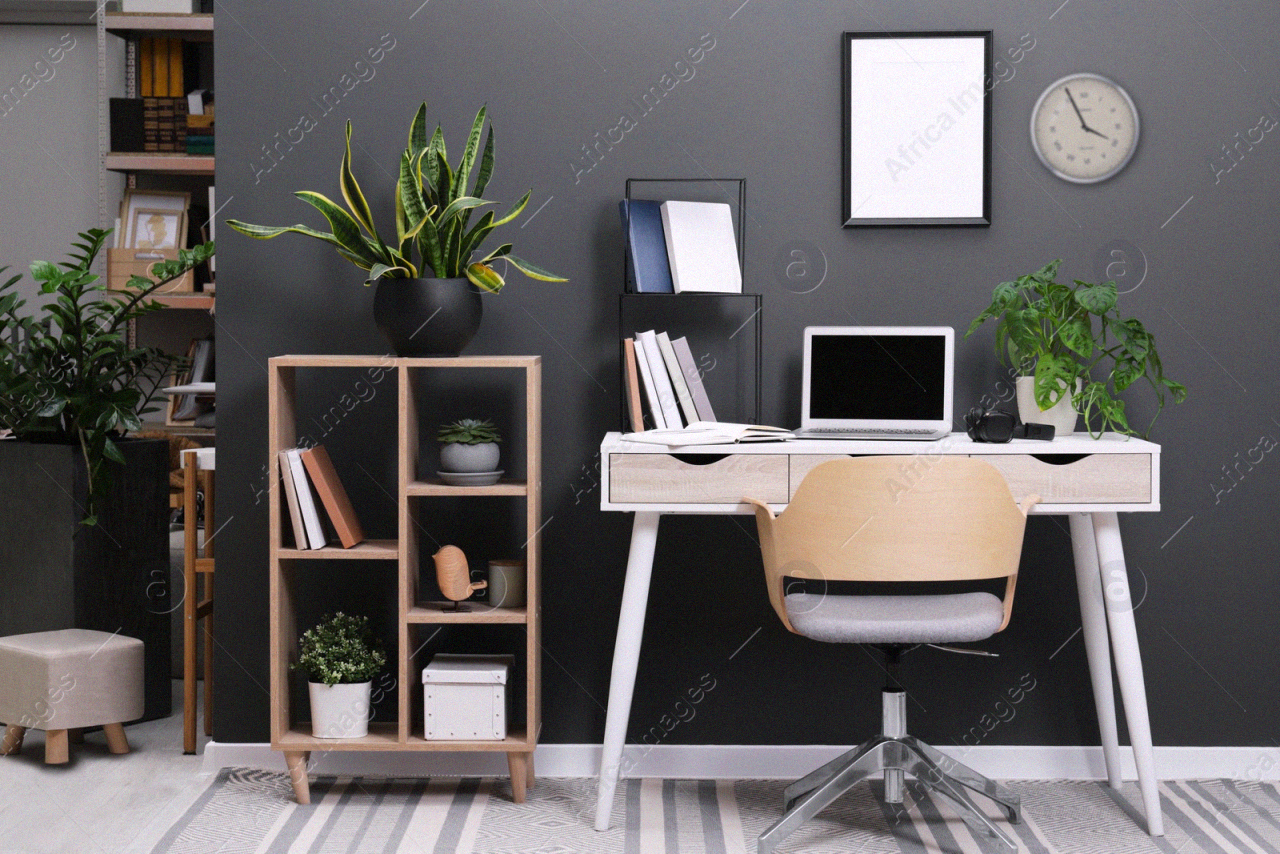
3:56
